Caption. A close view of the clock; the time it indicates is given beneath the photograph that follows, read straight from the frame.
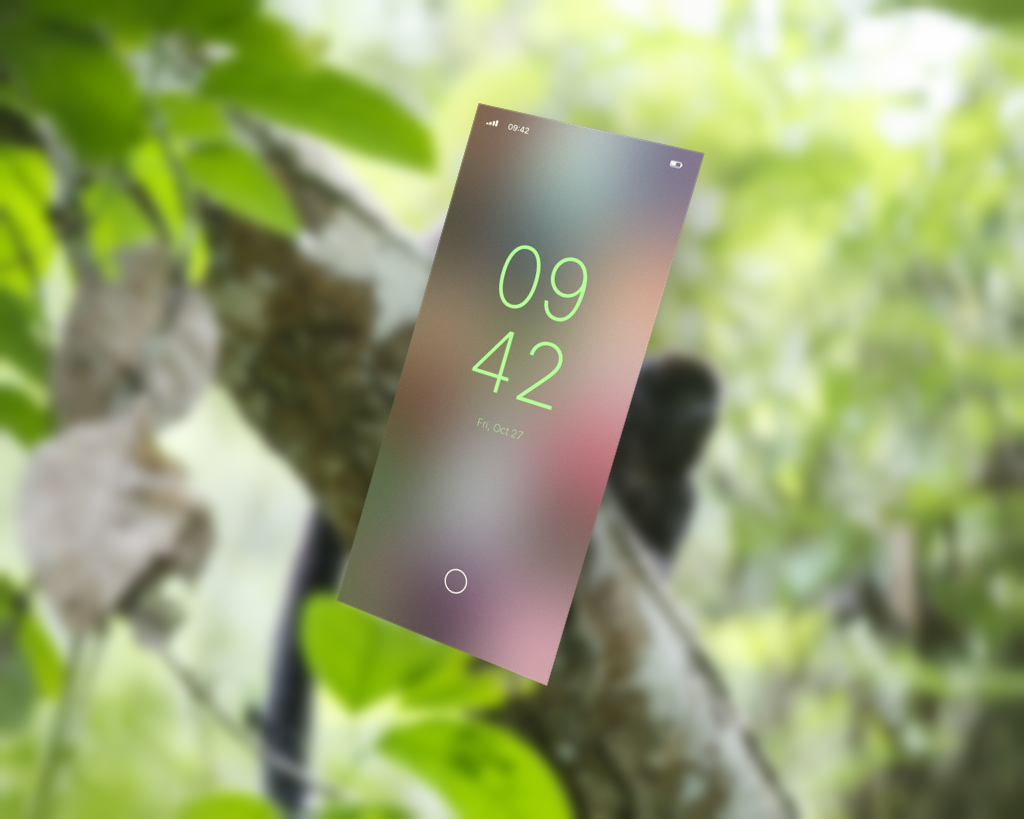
9:42
